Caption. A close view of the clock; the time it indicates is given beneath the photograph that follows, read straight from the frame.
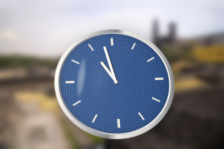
10:58
